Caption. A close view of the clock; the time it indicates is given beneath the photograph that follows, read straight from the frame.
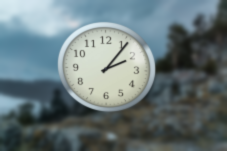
2:06
